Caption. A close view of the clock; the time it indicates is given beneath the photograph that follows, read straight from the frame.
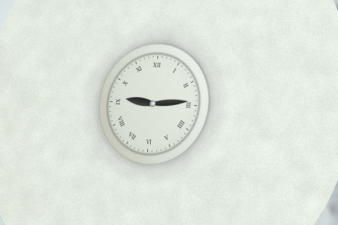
9:14
